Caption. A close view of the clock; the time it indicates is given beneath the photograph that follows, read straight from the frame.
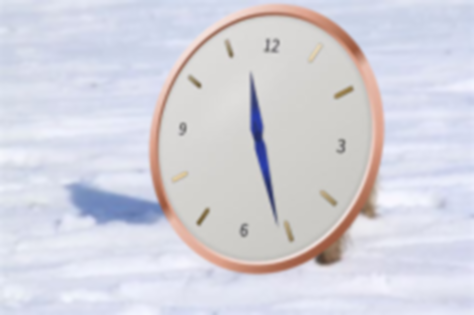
11:26
